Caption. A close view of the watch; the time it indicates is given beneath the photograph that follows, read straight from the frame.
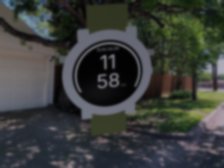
11:58
